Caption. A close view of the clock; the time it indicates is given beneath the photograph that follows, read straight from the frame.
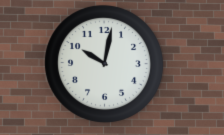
10:02
